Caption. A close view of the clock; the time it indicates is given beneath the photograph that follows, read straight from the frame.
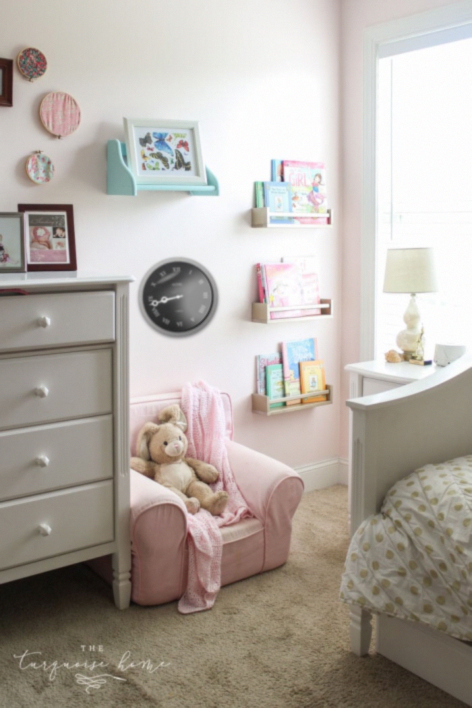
8:43
